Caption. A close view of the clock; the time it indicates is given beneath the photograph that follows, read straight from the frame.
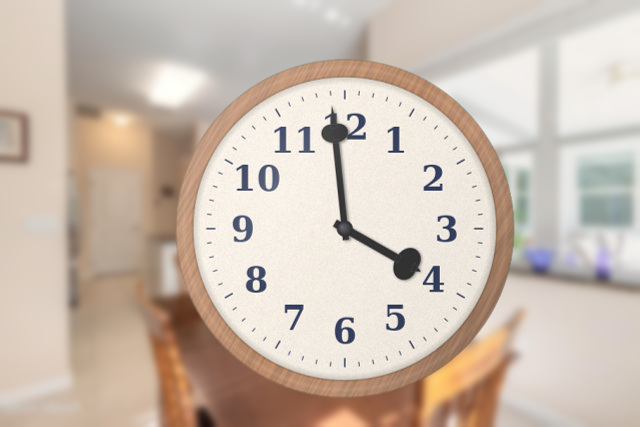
3:59
